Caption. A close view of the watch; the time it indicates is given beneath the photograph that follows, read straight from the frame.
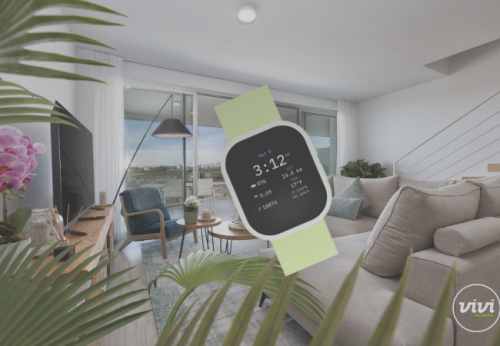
3:12
